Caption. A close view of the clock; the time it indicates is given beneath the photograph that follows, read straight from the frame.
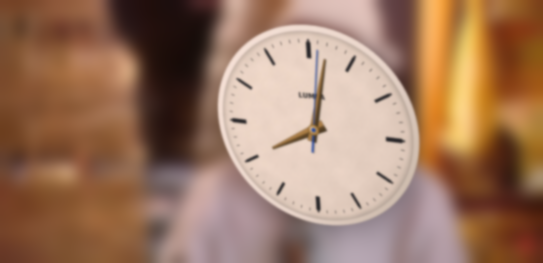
8:02:01
